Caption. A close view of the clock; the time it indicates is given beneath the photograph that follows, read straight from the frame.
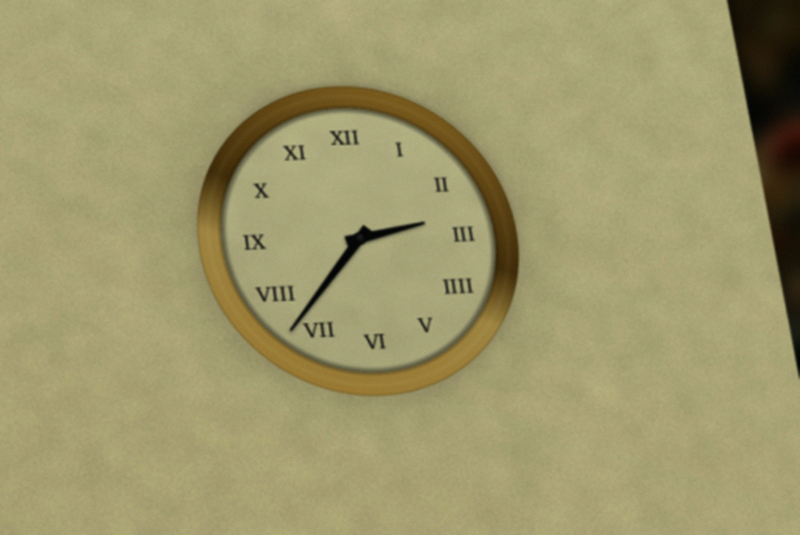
2:37
